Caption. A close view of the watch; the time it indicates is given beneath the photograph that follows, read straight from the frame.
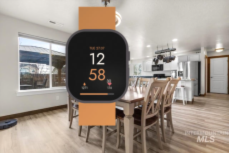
12:58
